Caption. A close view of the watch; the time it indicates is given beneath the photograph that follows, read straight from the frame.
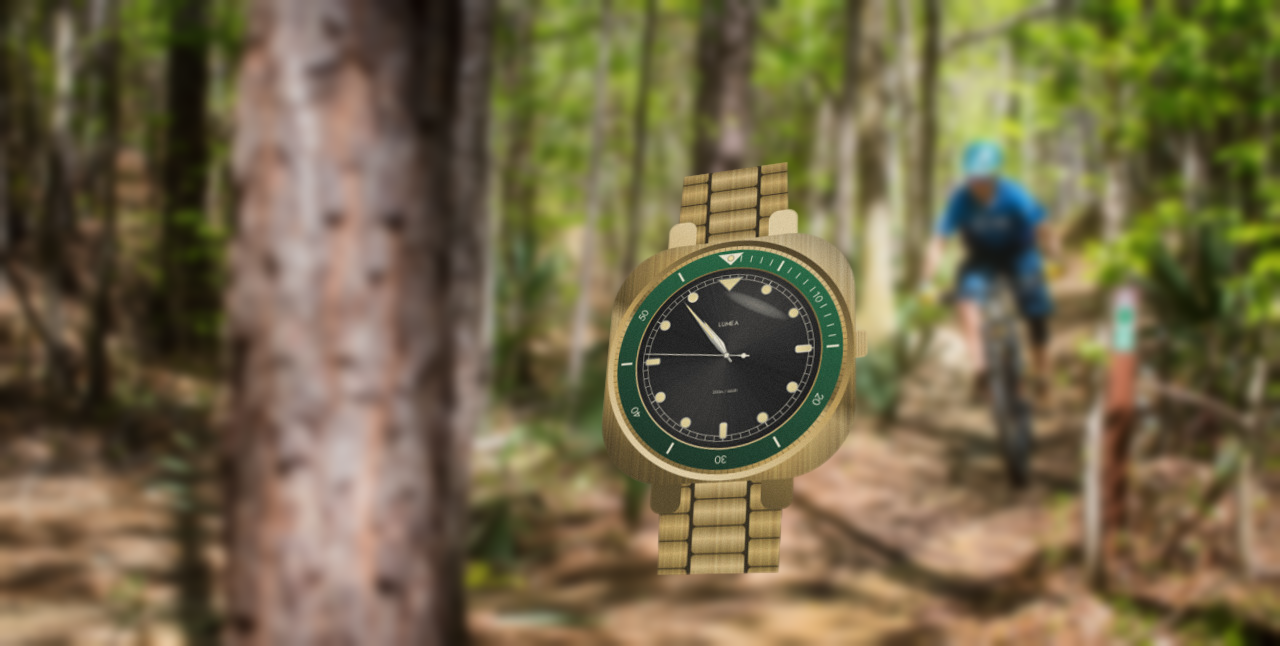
10:53:46
